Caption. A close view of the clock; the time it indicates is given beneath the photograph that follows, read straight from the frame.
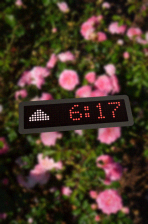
6:17
